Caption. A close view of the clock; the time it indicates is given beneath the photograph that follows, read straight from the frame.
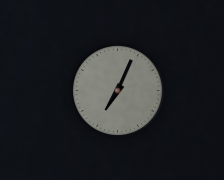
7:04
